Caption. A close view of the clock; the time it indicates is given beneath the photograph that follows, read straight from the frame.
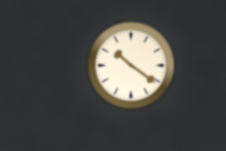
10:21
